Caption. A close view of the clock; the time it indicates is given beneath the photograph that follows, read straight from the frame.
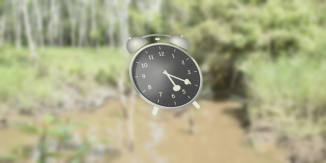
5:20
